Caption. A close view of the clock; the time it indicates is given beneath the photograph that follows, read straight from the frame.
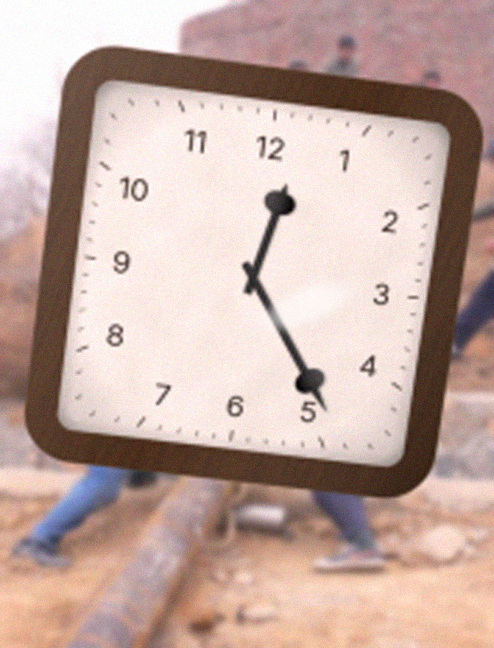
12:24
